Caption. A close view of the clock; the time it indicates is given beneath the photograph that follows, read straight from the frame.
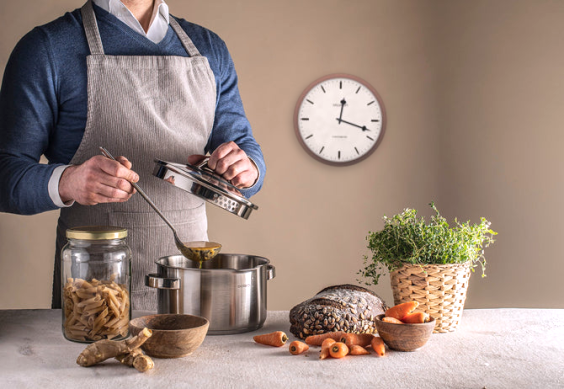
12:18
